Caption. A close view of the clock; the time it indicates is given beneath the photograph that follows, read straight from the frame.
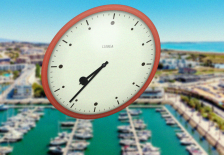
7:36
